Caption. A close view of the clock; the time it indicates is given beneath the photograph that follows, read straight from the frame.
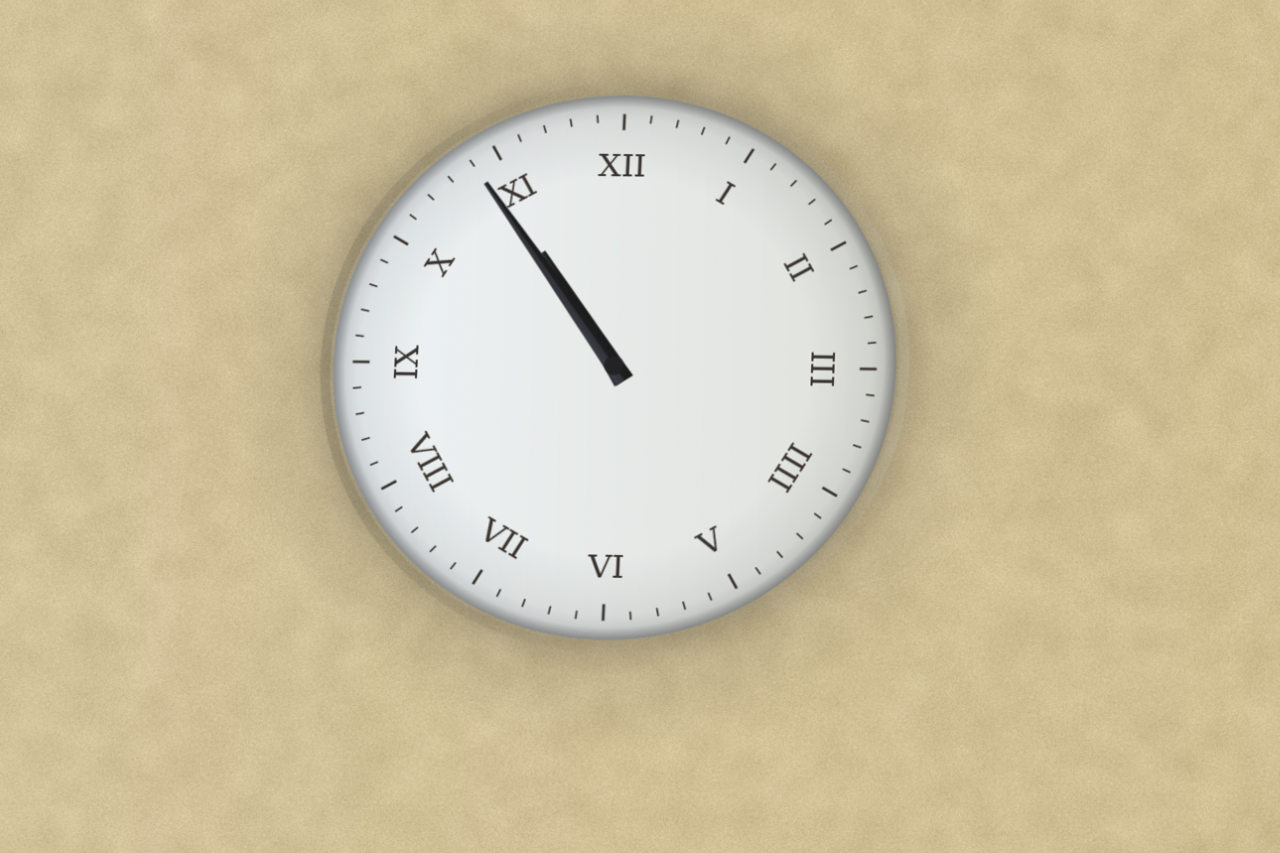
10:54
